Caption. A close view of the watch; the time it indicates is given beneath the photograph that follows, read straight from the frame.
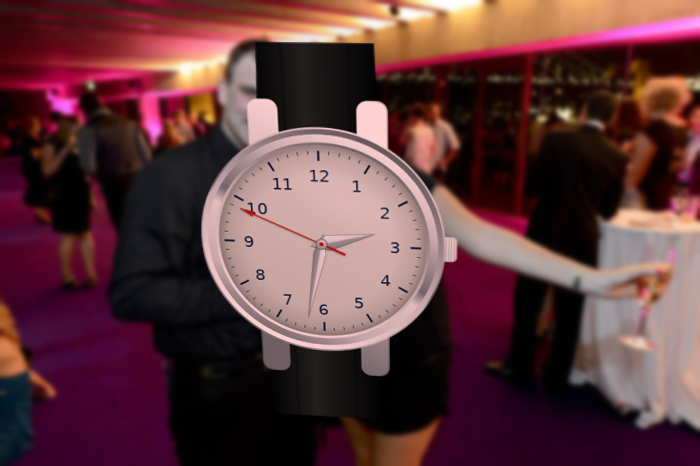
2:31:49
